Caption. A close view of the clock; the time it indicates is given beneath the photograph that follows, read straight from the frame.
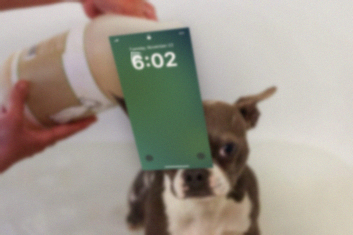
6:02
